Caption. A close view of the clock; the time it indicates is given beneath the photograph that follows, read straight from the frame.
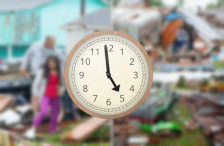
4:59
